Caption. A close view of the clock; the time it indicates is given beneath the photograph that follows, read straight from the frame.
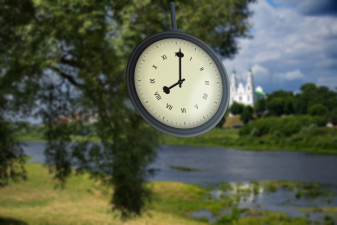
8:01
